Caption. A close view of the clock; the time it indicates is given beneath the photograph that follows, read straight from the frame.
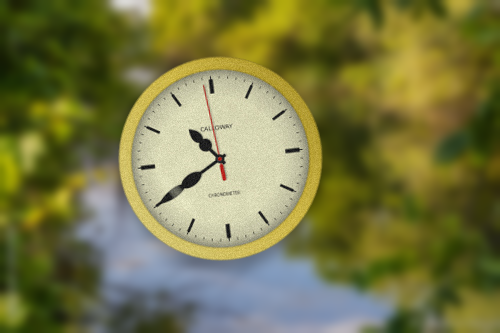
10:39:59
